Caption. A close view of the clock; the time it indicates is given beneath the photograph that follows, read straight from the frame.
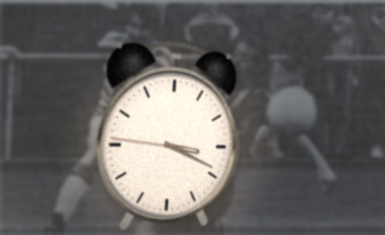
3:18:46
